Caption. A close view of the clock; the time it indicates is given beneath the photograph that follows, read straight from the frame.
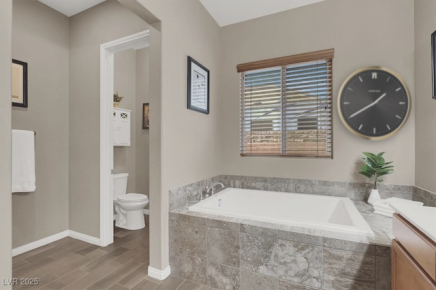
1:40
